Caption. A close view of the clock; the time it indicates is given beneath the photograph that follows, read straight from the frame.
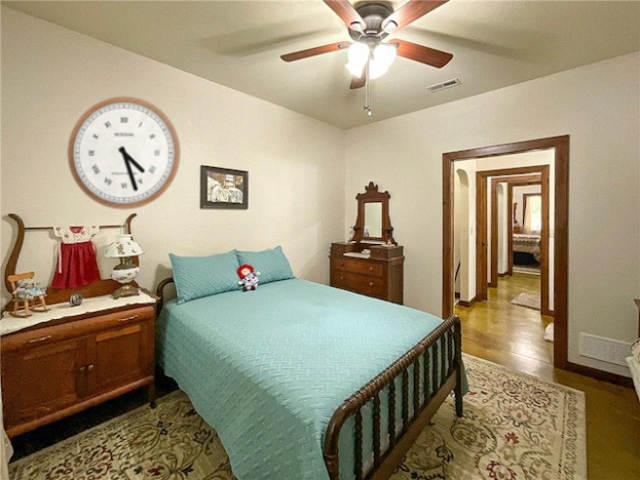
4:27
